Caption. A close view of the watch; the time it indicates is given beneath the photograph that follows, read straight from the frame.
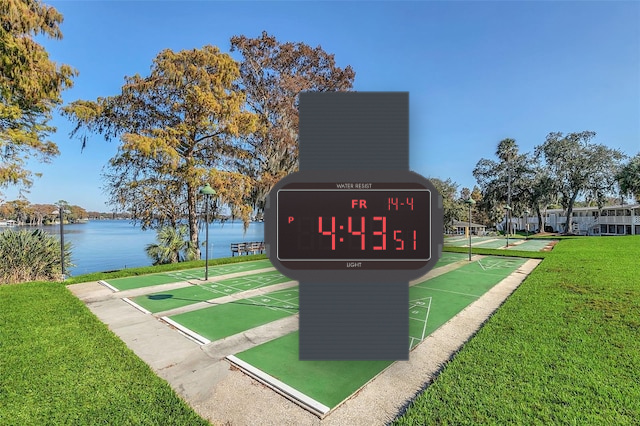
4:43:51
